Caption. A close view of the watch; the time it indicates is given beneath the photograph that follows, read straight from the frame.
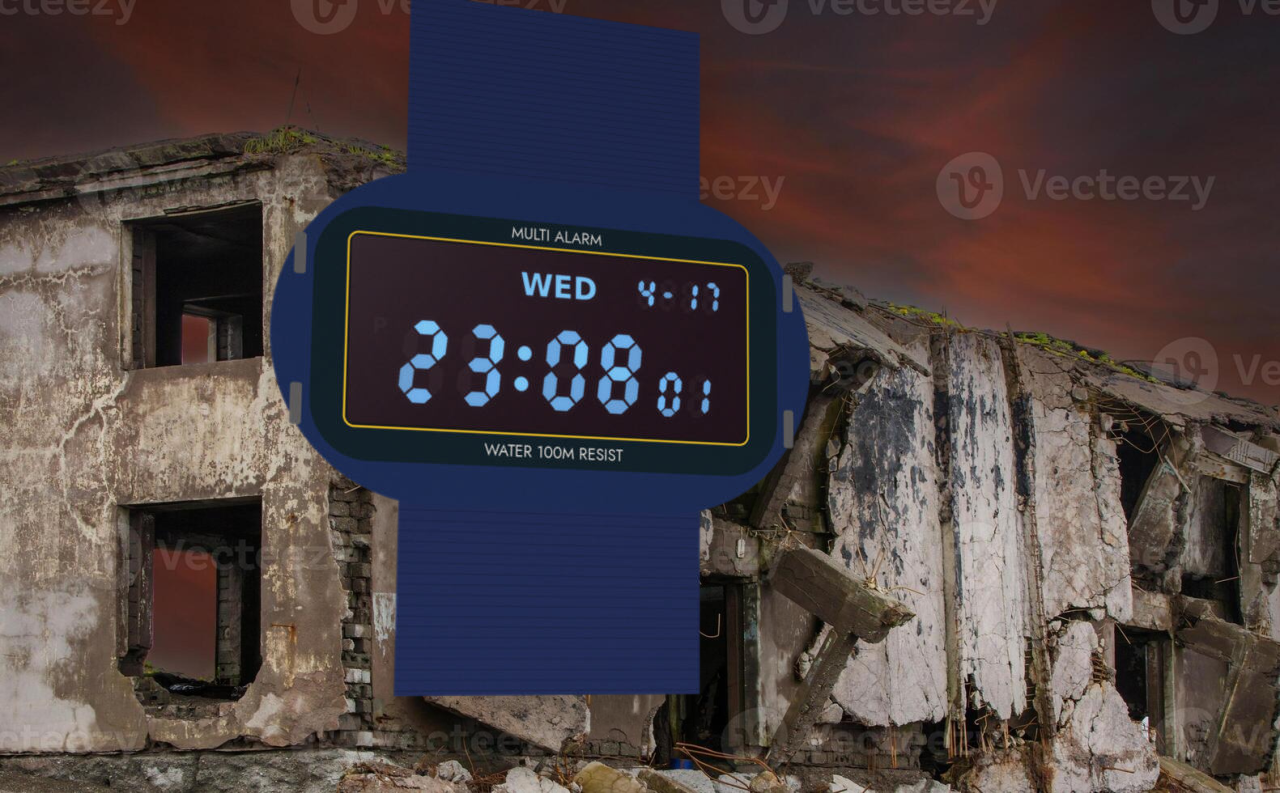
23:08:01
